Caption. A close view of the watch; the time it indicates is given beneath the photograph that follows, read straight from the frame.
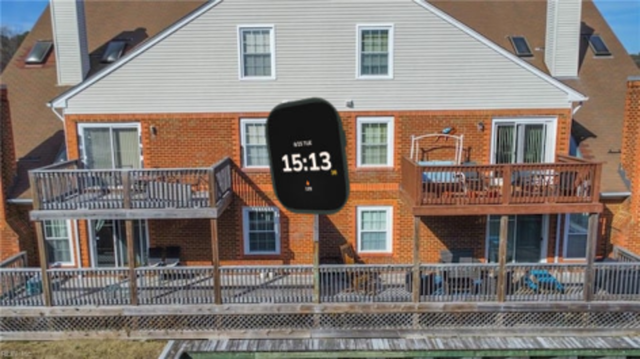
15:13
